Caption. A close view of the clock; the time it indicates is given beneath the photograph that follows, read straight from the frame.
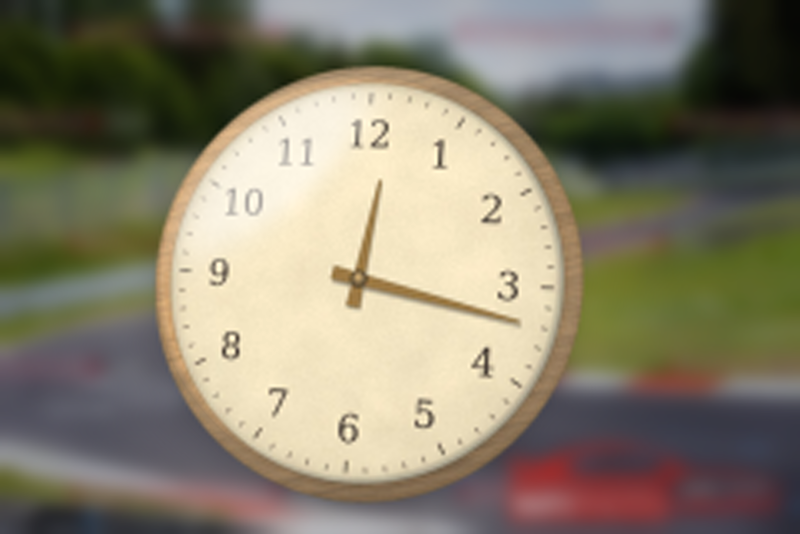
12:17
